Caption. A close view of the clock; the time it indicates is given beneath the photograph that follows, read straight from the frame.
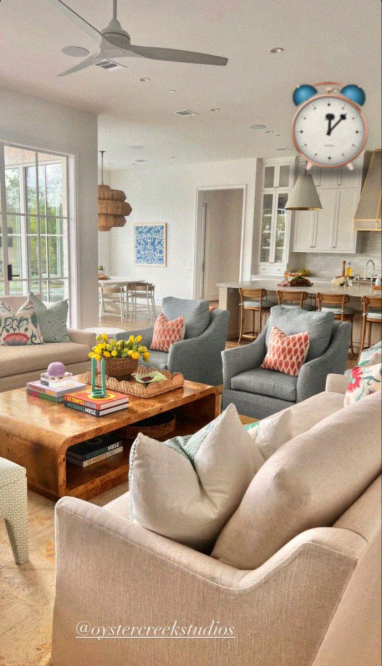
12:07
